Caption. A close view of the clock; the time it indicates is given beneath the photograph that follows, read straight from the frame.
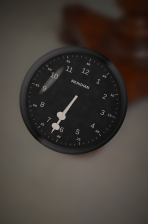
6:32
